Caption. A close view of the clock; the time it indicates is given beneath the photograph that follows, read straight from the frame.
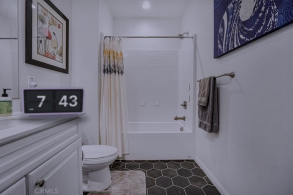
7:43
